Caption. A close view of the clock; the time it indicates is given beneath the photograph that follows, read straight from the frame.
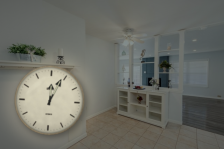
12:04
